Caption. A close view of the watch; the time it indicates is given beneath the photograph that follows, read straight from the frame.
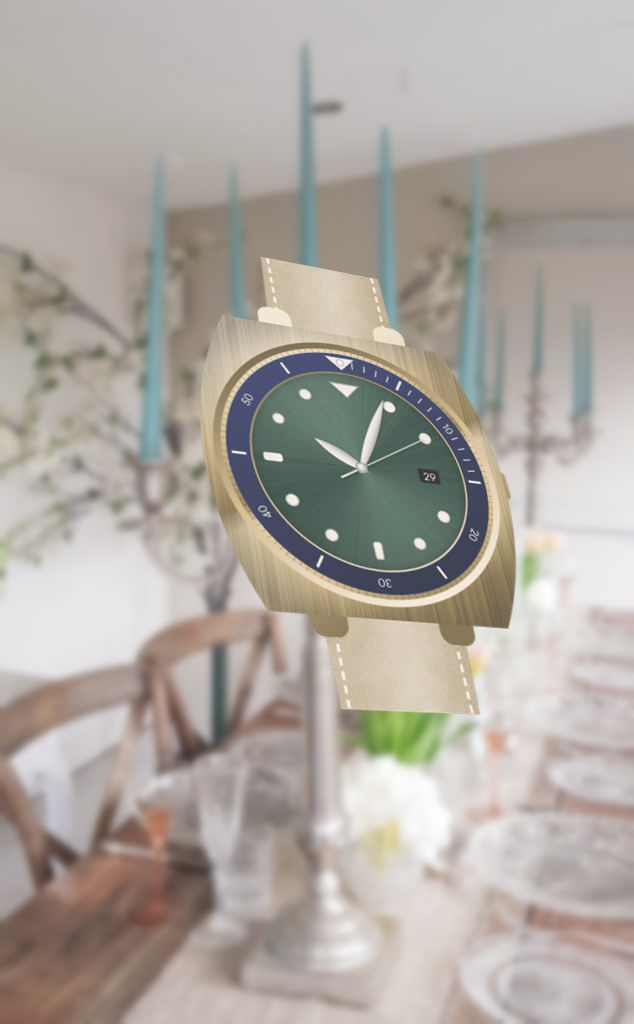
10:04:10
